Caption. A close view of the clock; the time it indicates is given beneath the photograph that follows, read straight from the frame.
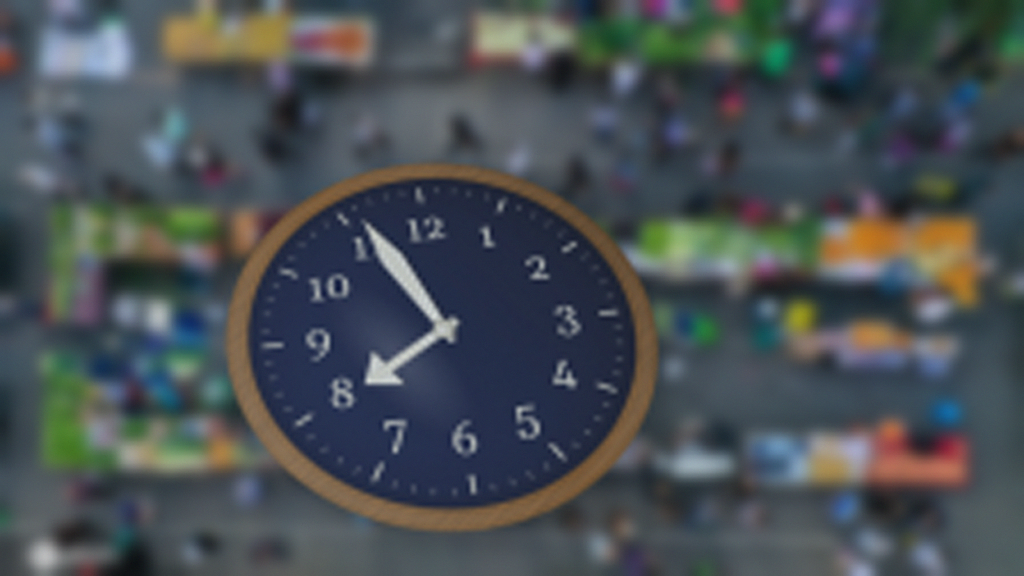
7:56
